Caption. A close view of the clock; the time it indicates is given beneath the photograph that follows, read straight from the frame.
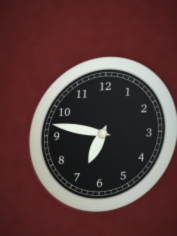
6:47
